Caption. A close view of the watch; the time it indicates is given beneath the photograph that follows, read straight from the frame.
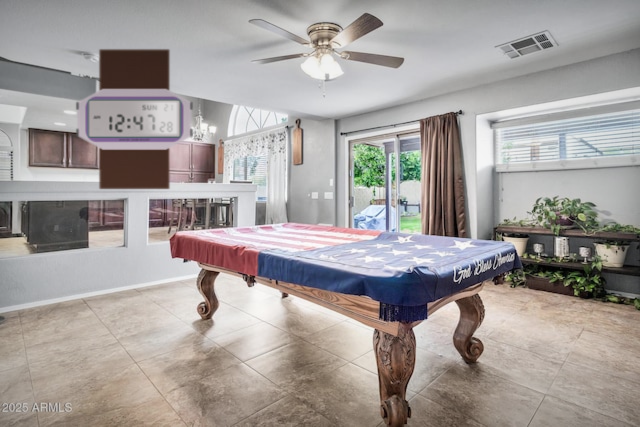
12:47:28
